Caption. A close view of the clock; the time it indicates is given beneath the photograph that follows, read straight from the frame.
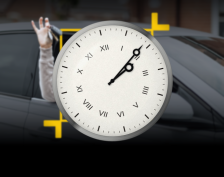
2:09
